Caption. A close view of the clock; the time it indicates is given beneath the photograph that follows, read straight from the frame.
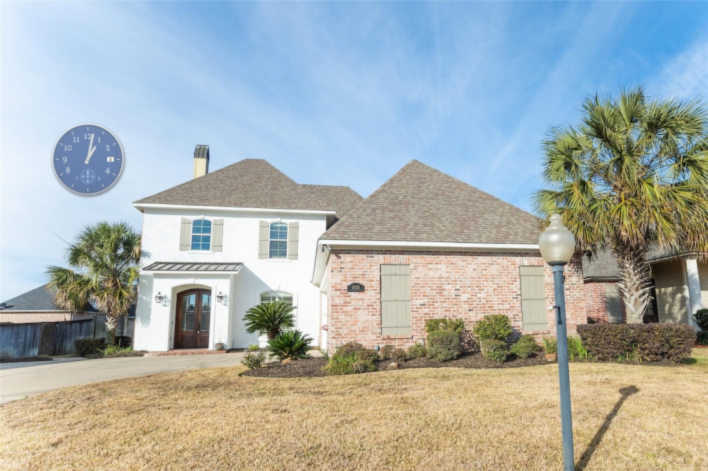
1:02
